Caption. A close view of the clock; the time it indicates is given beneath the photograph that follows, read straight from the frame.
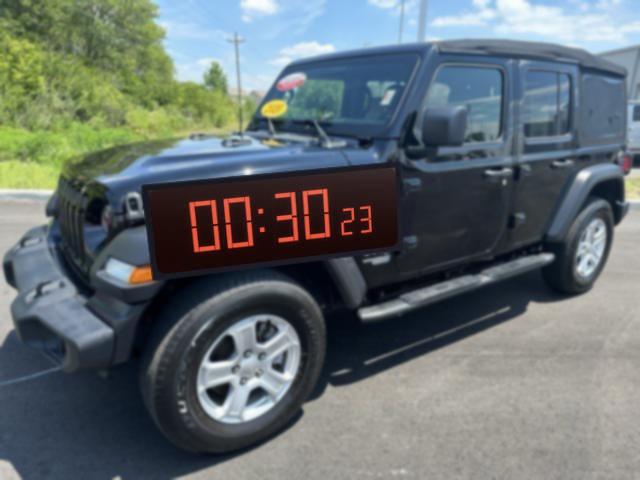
0:30:23
